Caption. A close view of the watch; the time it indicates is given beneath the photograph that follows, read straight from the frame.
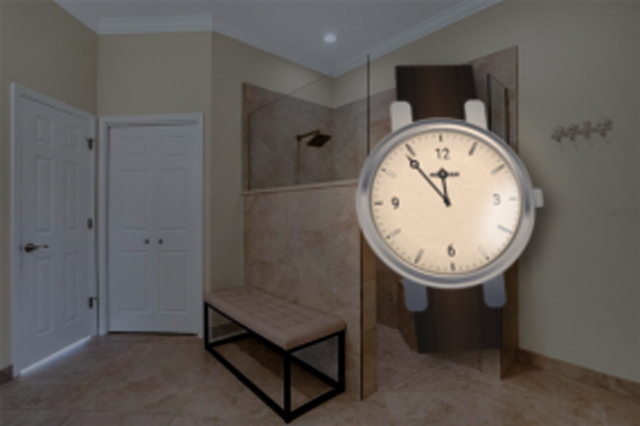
11:54
